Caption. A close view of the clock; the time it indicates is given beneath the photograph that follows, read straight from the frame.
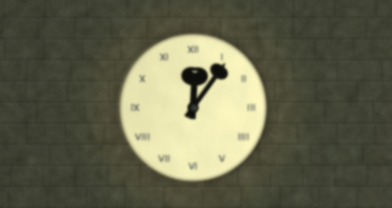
12:06
